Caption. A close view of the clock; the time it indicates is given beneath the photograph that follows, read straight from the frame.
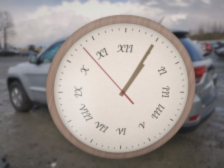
1:04:53
